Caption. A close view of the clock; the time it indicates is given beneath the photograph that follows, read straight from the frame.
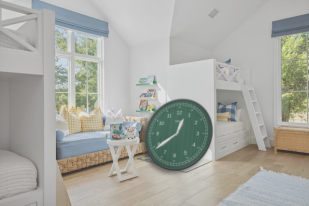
12:39
